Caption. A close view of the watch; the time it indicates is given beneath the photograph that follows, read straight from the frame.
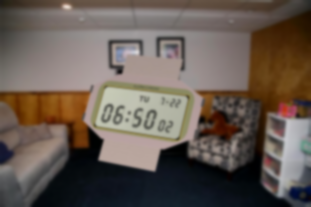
6:50
